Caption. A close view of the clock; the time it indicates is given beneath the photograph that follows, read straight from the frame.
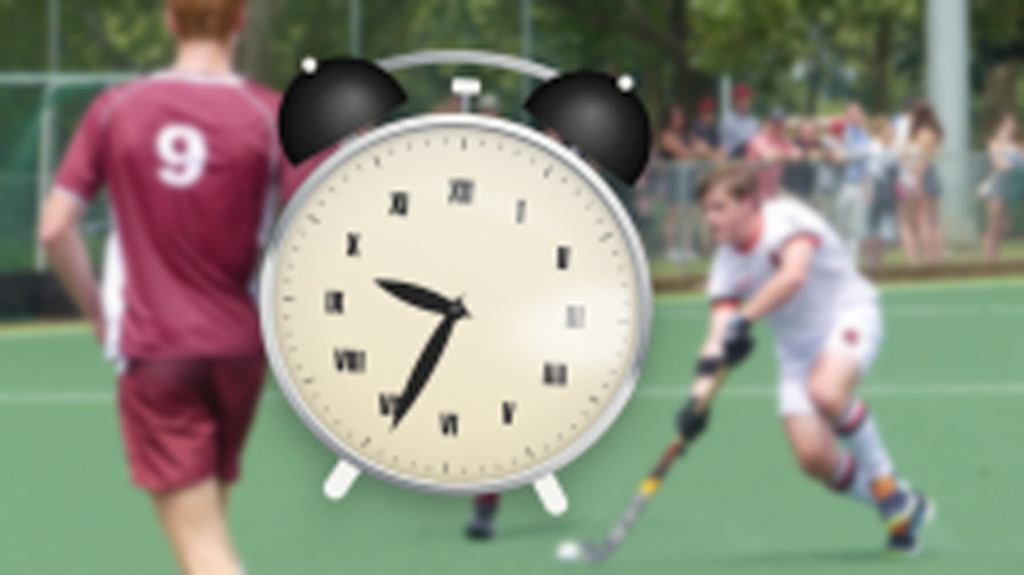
9:34
